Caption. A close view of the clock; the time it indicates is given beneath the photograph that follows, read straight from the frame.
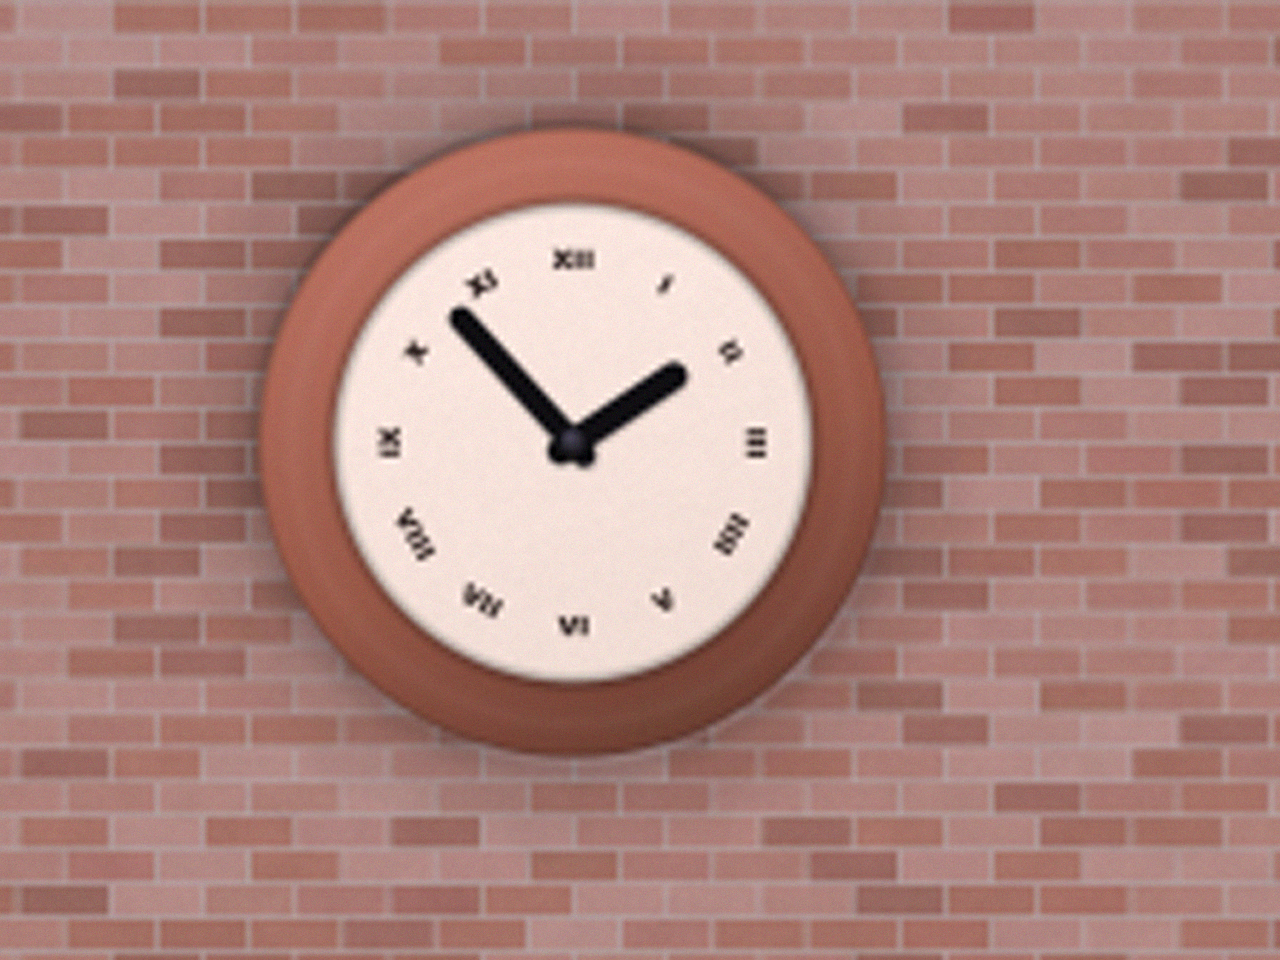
1:53
